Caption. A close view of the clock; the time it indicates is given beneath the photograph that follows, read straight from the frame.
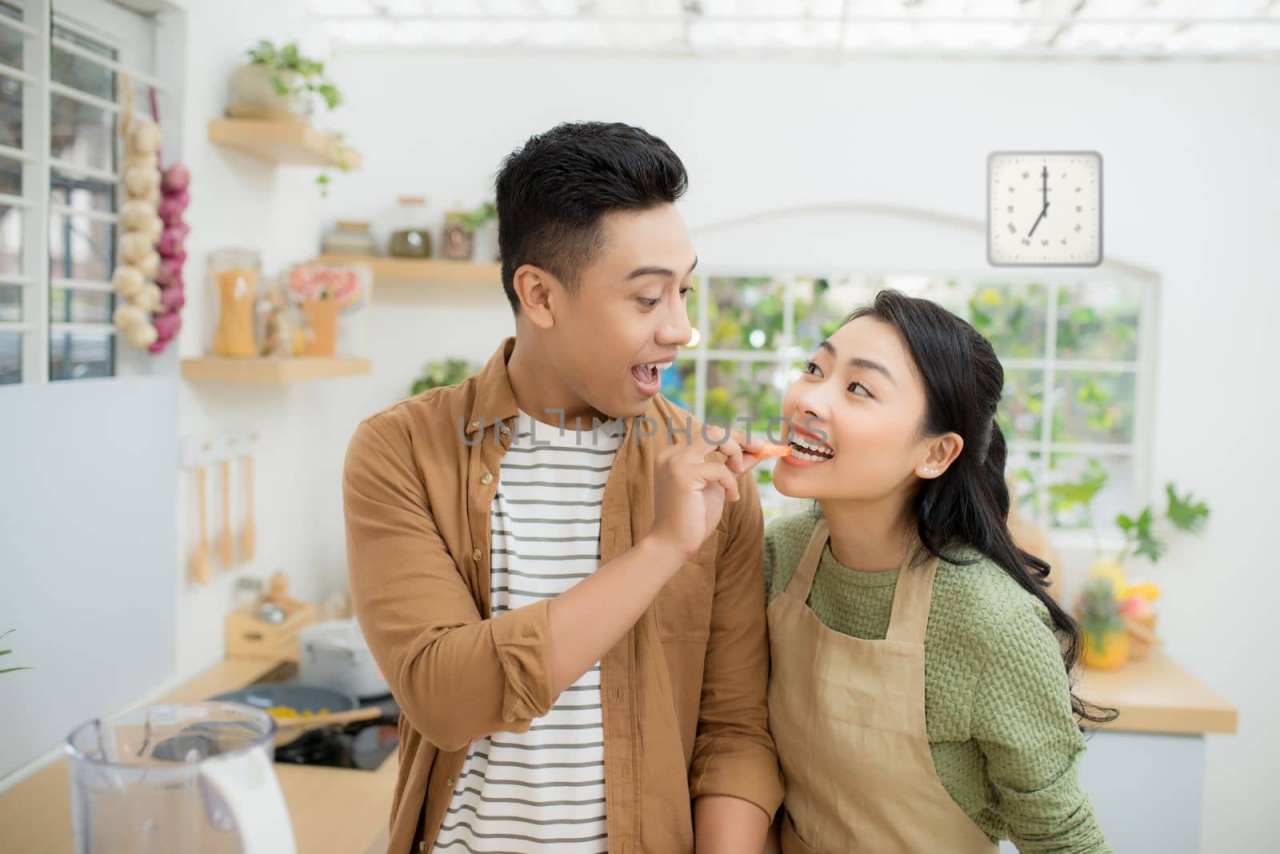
7:00
